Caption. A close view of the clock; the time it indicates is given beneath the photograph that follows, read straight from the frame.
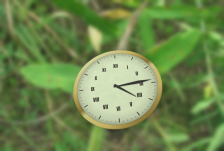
4:14
